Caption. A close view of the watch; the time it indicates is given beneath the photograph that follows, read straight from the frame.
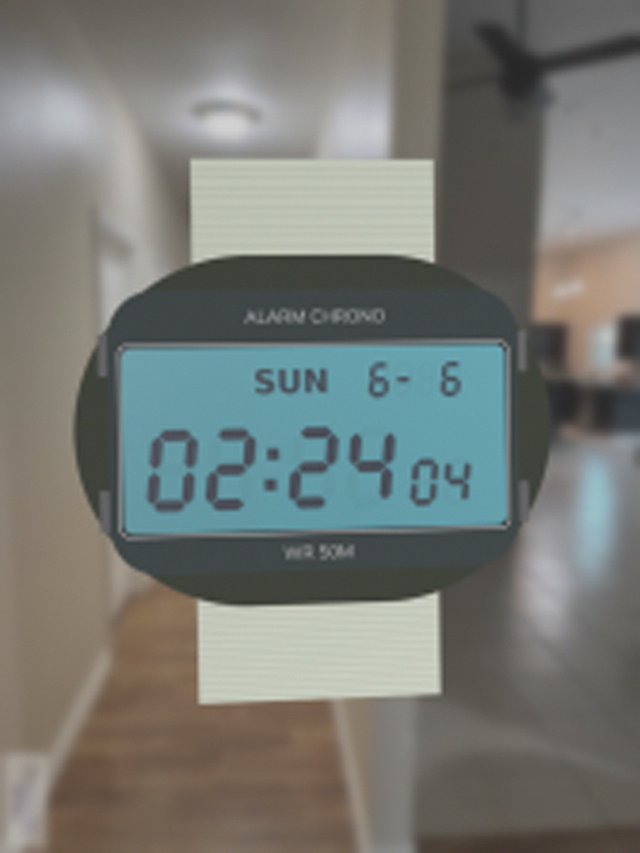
2:24:04
